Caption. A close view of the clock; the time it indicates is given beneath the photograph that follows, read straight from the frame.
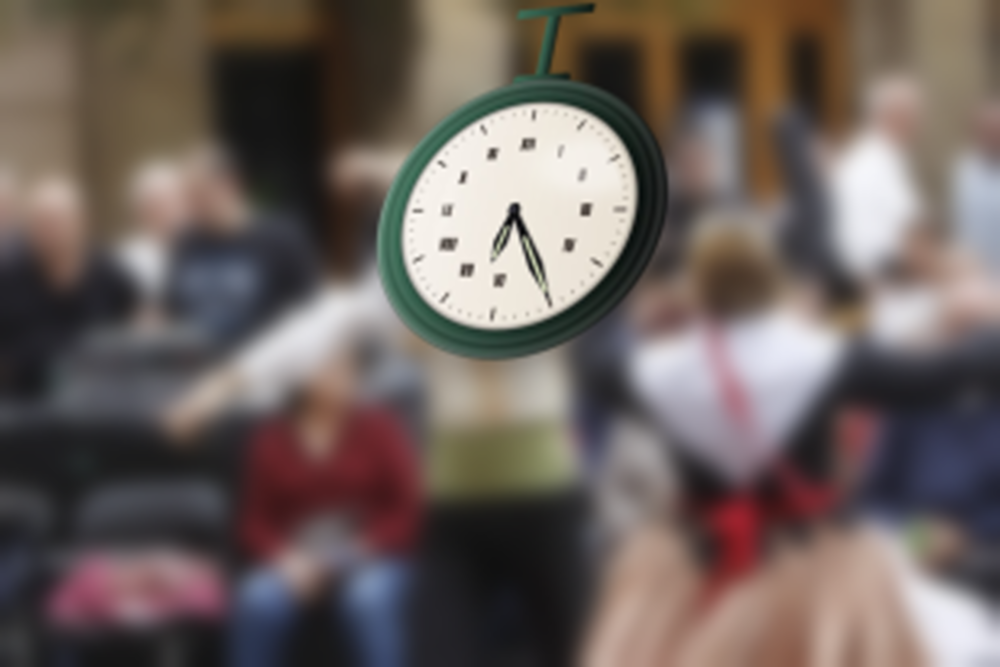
6:25
